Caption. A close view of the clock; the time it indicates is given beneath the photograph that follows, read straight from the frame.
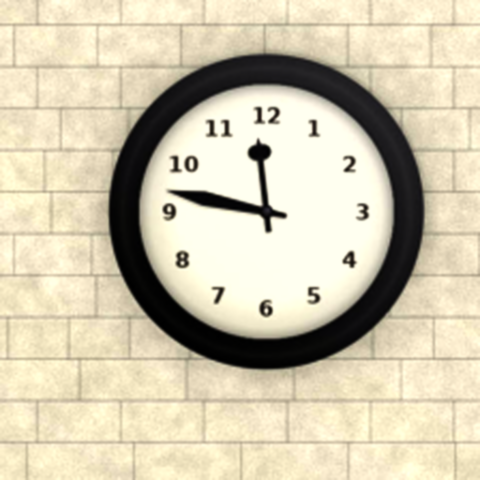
11:47
